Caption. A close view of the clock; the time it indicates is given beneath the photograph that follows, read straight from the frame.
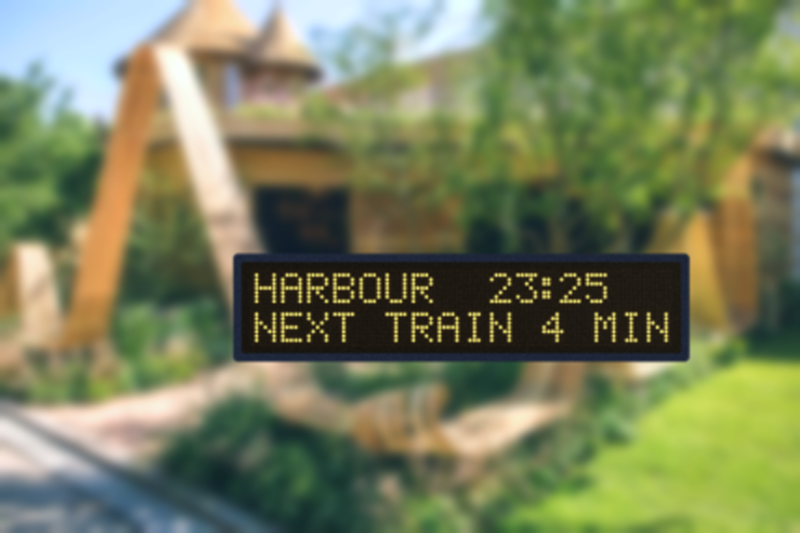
23:25
